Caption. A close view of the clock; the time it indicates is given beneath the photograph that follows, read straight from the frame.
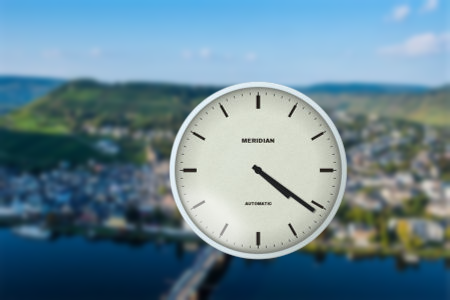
4:21
